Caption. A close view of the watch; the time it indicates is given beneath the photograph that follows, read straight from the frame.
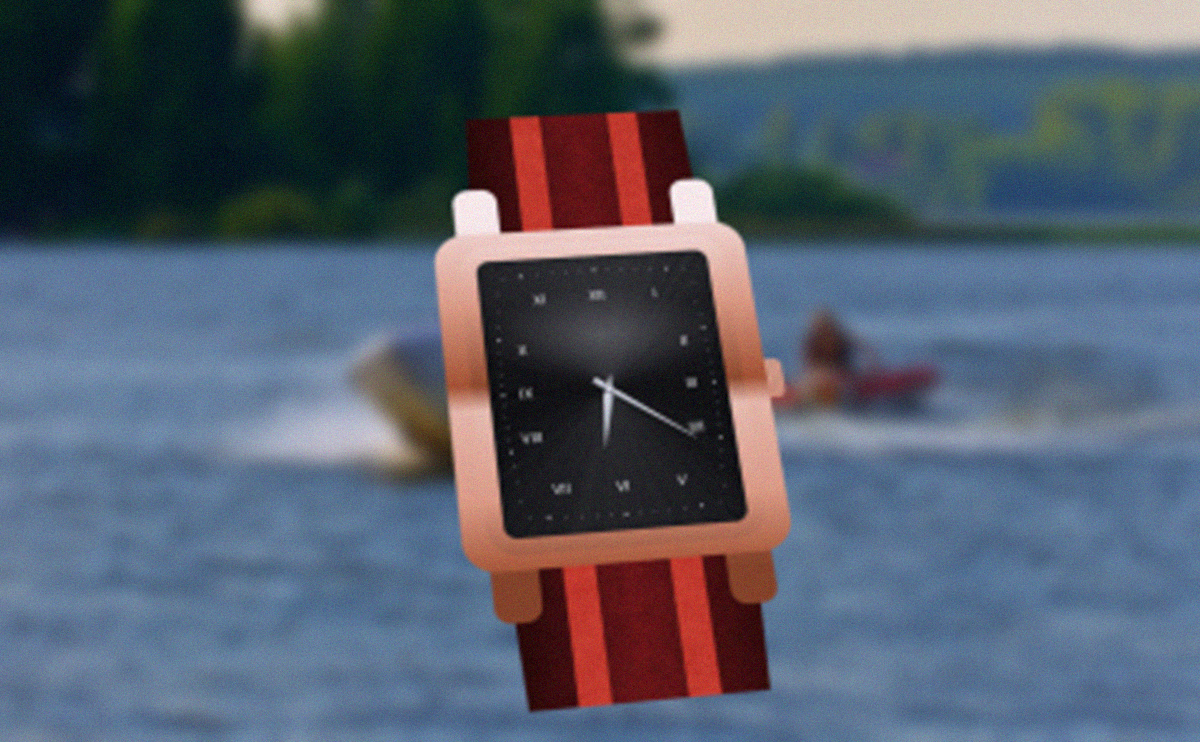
6:21
